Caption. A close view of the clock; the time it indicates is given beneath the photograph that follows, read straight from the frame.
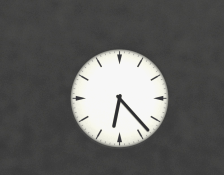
6:23
